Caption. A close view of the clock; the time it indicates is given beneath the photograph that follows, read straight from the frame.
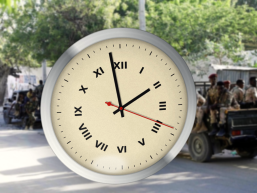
1:58:19
